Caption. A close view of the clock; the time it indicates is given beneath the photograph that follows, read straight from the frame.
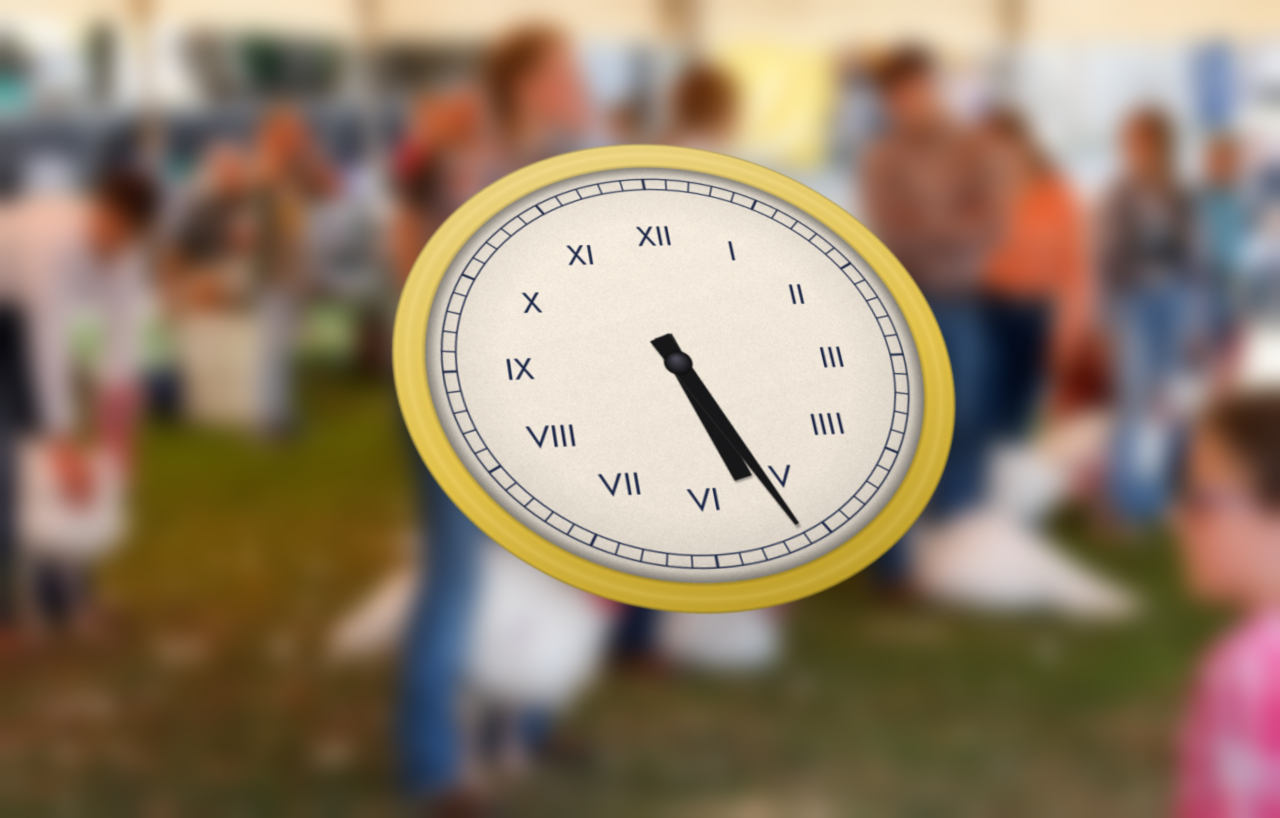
5:26
